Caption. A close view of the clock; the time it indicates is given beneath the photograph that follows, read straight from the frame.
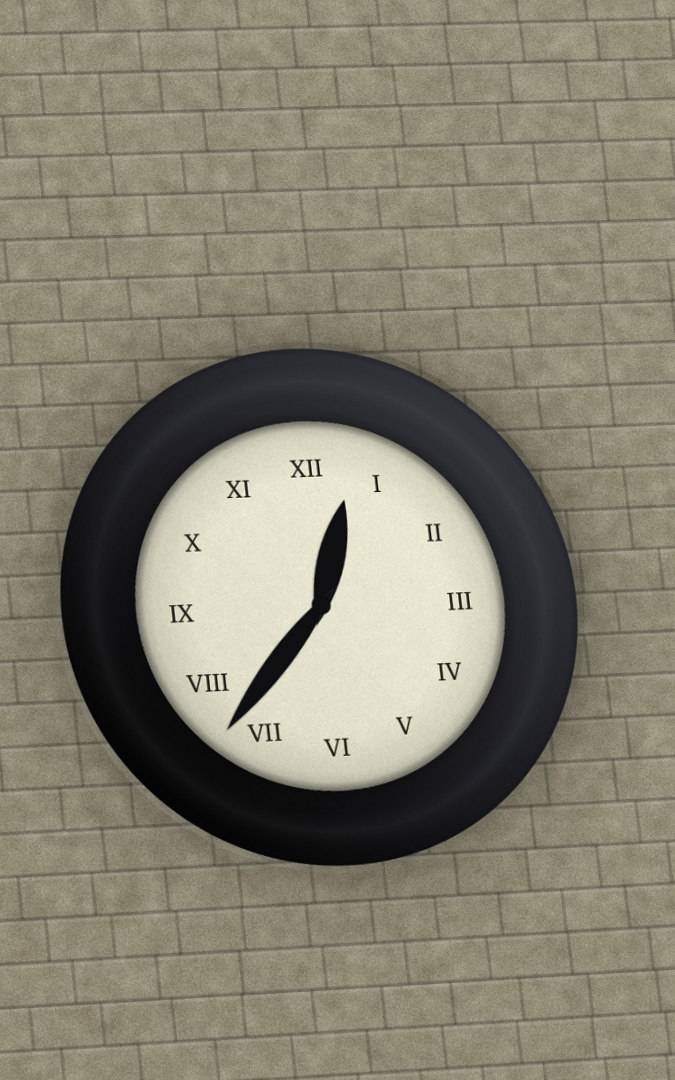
12:37
